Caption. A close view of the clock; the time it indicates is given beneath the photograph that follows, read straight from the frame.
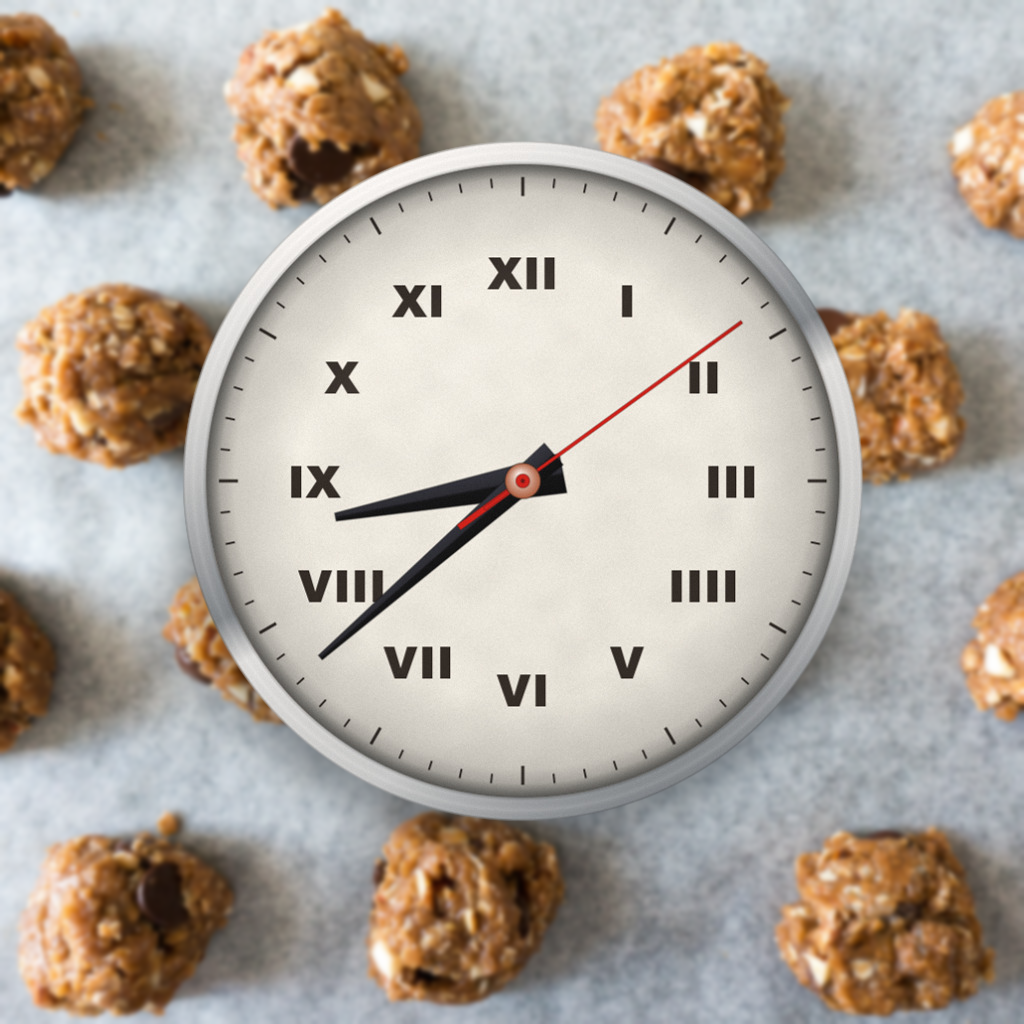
8:38:09
